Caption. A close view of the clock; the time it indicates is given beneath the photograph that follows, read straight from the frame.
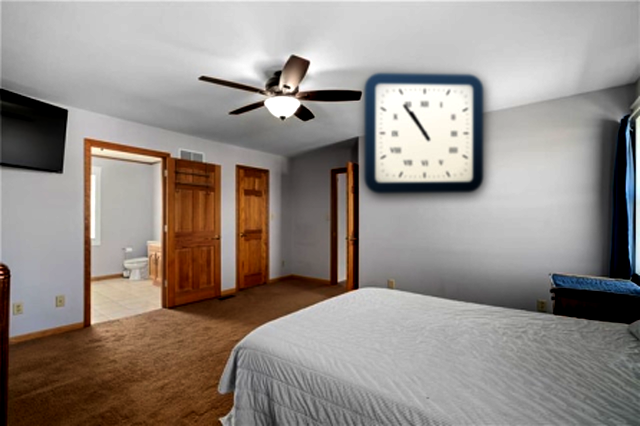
10:54
